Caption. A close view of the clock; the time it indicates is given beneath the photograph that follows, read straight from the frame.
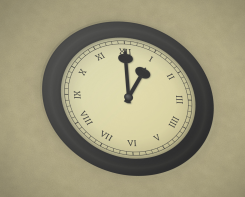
1:00
